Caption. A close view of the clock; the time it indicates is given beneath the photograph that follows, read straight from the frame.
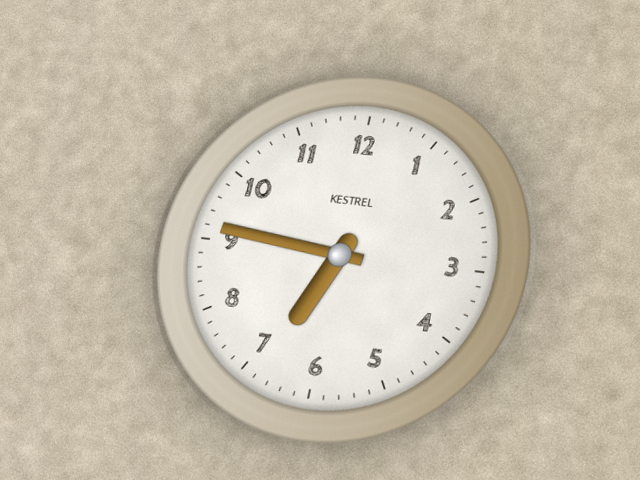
6:46
